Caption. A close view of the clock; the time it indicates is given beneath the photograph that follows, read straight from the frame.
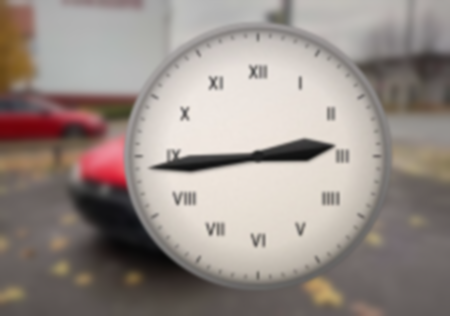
2:44
